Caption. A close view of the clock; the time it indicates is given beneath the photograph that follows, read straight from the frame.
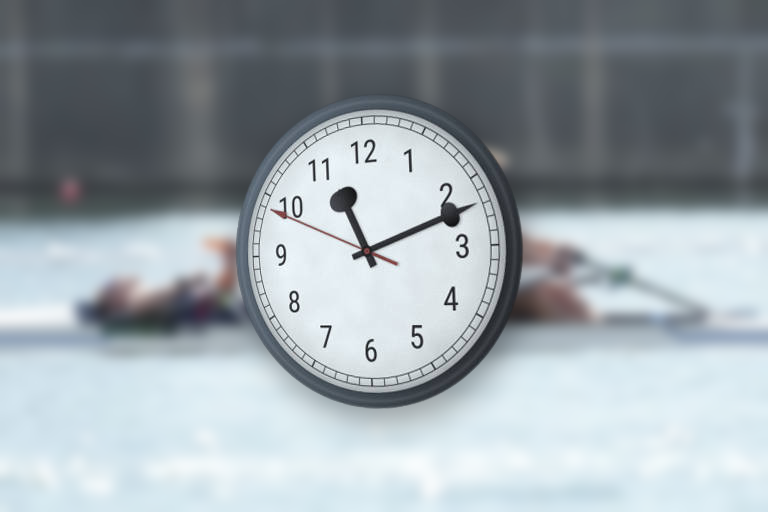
11:11:49
